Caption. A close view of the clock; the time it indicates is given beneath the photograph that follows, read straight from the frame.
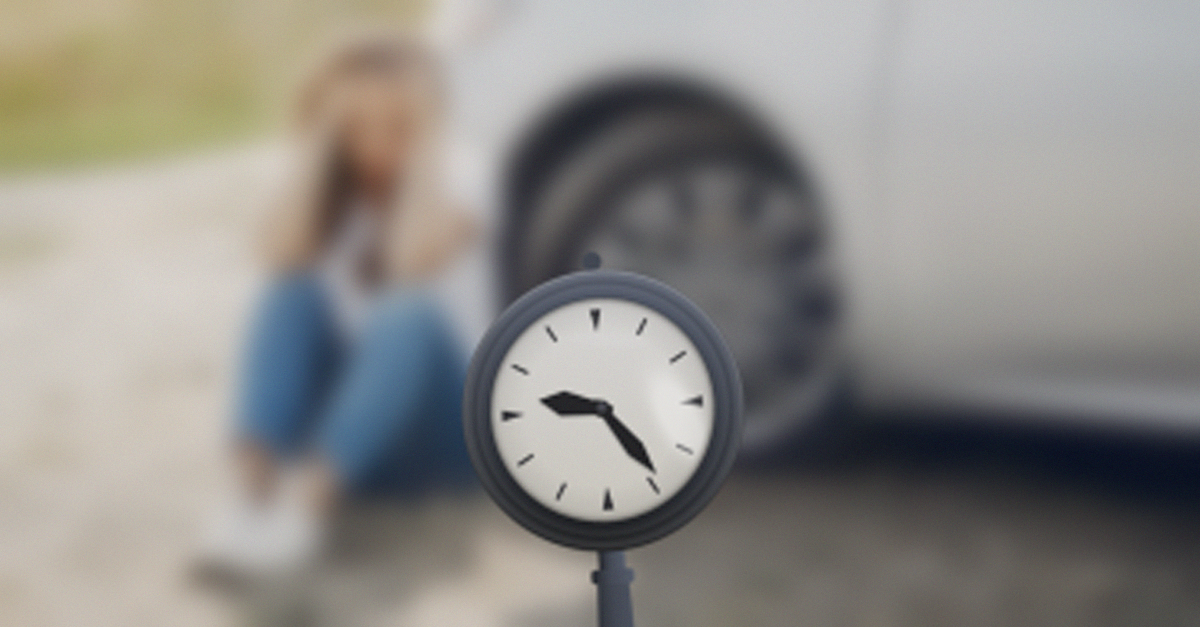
9:24
